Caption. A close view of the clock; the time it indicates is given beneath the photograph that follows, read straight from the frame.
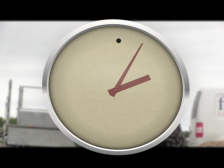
2:04
